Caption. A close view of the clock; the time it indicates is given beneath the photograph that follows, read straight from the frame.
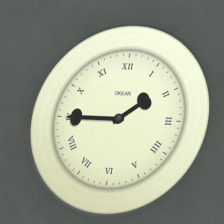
1:45
